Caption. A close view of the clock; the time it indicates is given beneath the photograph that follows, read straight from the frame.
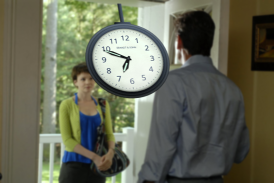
6:49
